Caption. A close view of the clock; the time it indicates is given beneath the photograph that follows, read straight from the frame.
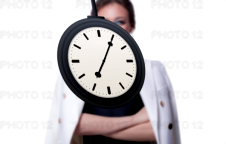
7:05
